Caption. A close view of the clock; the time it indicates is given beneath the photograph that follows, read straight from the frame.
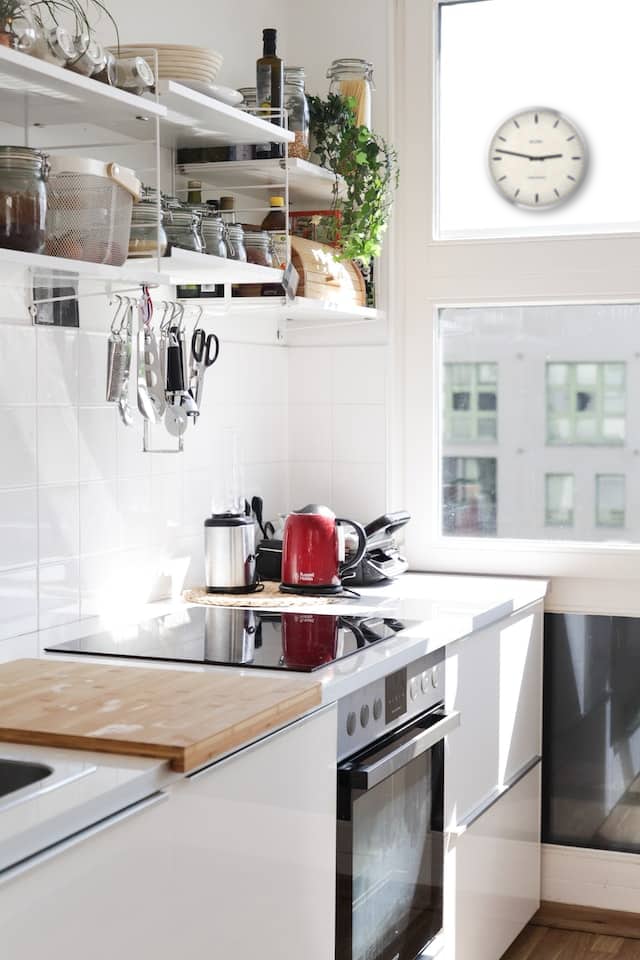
2:47
